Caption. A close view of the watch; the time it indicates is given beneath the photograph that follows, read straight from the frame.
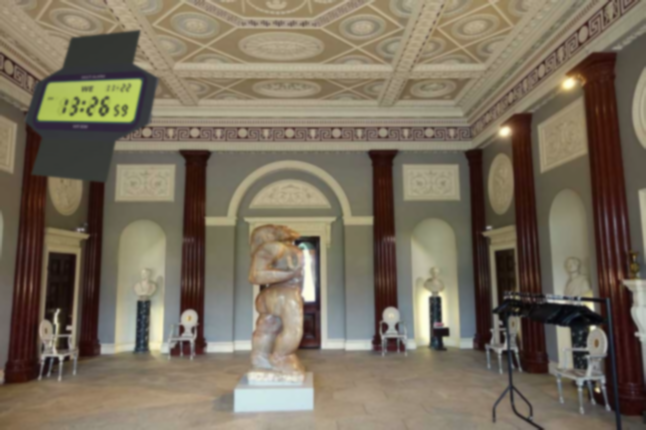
13:26
